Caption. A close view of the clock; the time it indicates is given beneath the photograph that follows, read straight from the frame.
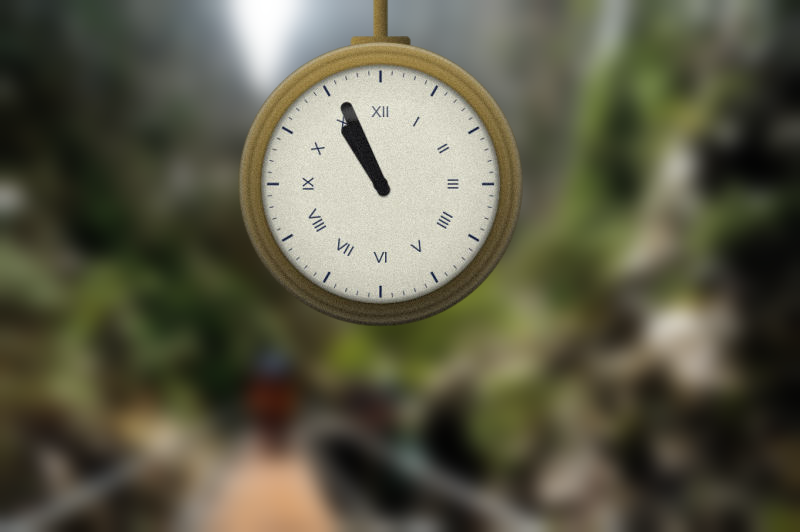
10:56
